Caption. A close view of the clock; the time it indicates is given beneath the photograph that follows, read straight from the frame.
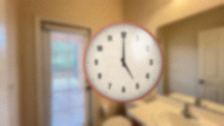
5:00
